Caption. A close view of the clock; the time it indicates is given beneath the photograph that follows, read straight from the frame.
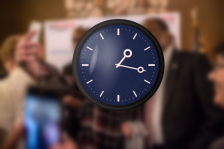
1:17
